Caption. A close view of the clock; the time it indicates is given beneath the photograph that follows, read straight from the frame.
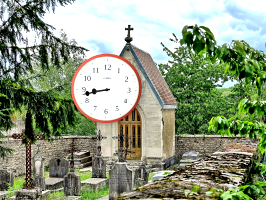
8:43
